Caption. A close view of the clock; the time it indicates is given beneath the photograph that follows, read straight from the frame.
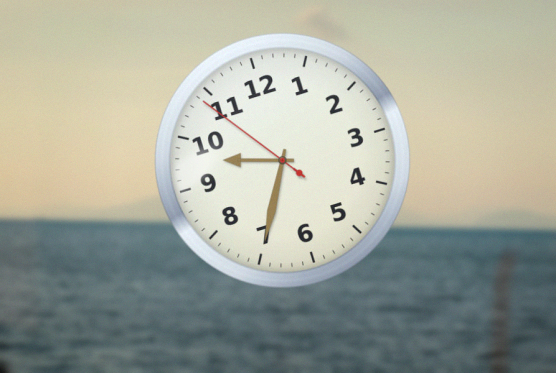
9:34:54
